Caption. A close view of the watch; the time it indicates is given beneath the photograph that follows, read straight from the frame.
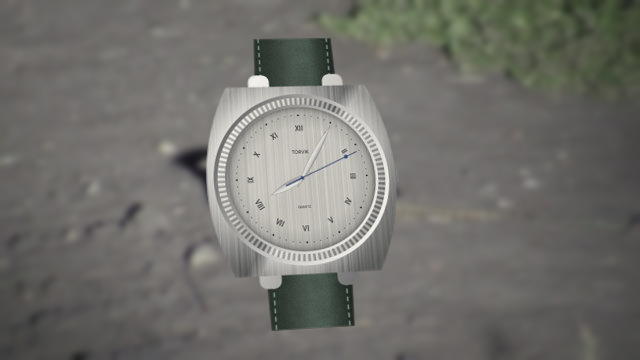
8:05:11
